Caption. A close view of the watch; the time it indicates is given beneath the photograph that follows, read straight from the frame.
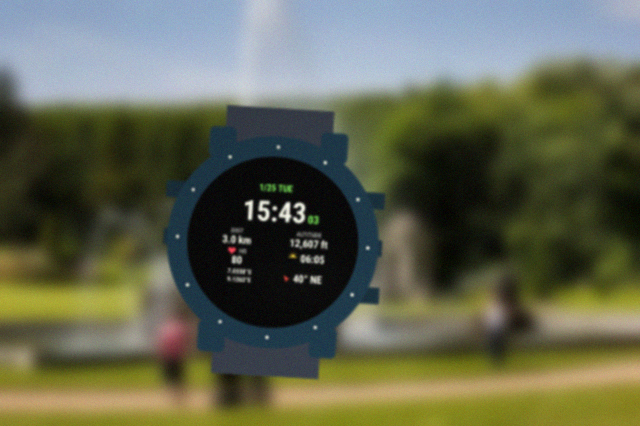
15:43
